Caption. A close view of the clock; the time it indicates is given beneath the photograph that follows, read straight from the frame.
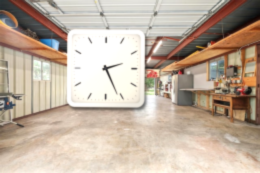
2:26
